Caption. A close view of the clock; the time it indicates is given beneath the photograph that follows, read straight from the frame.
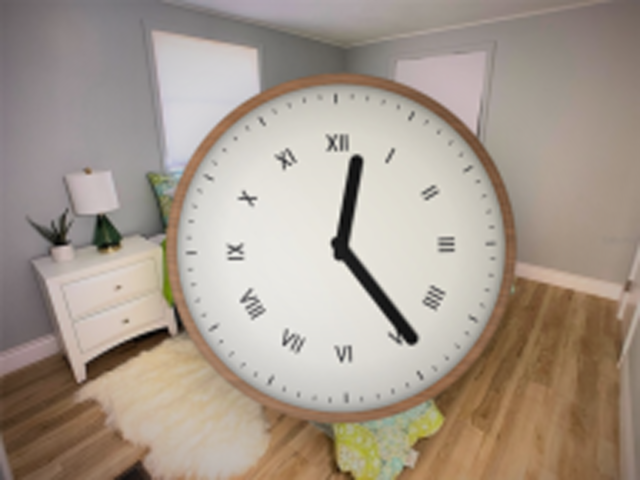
12:24
